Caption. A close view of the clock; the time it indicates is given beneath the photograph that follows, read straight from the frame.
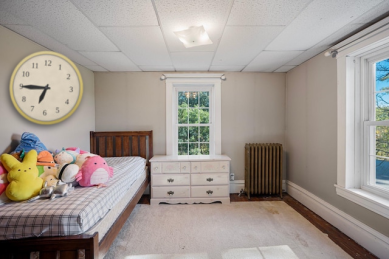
6:45
